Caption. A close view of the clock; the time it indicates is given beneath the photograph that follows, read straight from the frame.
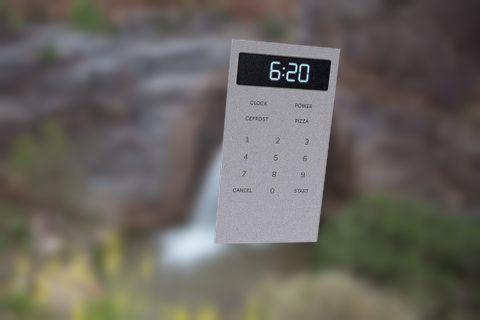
6:20
